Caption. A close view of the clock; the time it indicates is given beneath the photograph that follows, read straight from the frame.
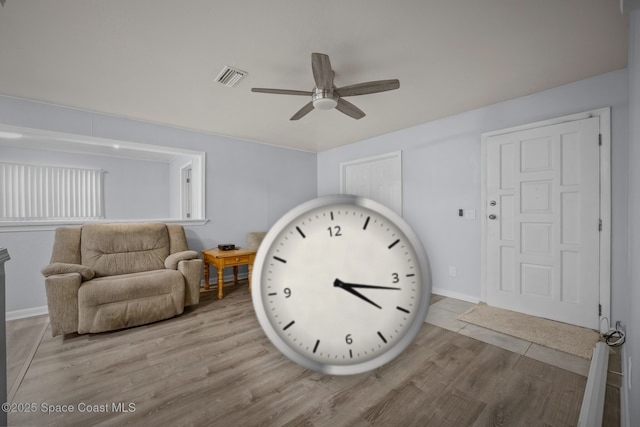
4:17
